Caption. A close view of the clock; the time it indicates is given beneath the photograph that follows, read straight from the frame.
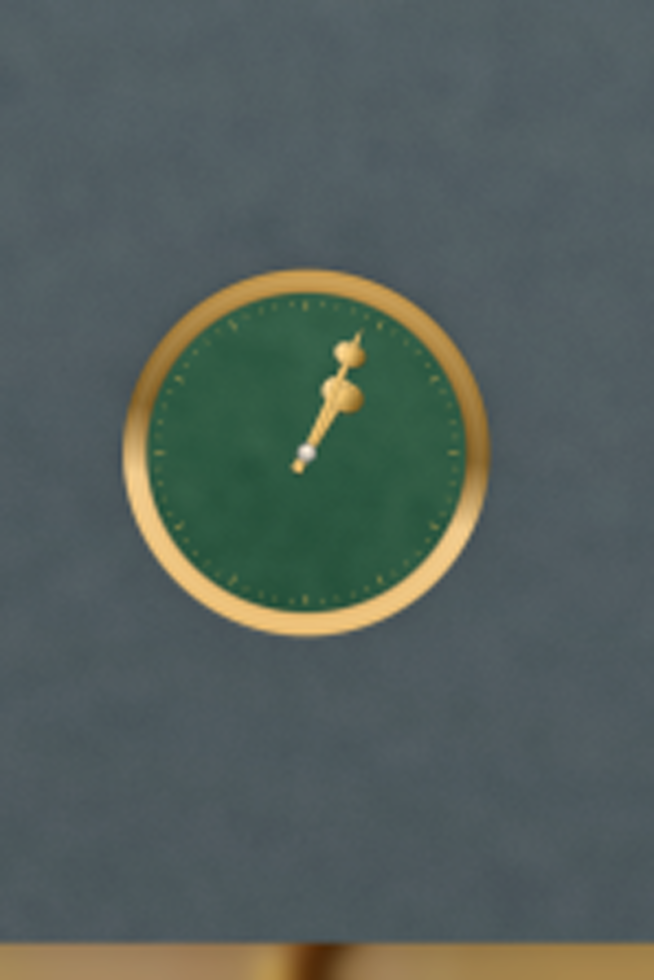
1:04
